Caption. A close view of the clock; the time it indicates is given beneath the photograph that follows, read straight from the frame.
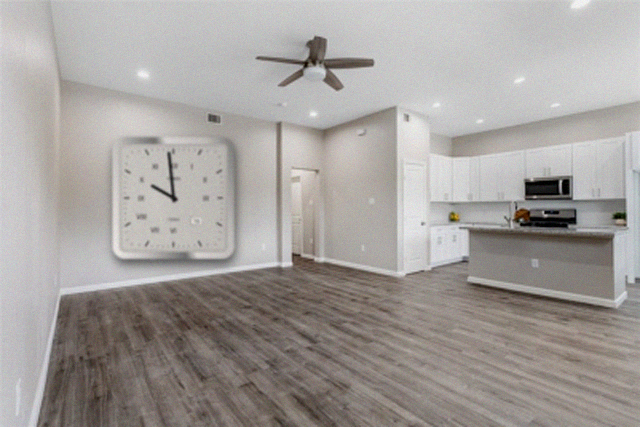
9:59
